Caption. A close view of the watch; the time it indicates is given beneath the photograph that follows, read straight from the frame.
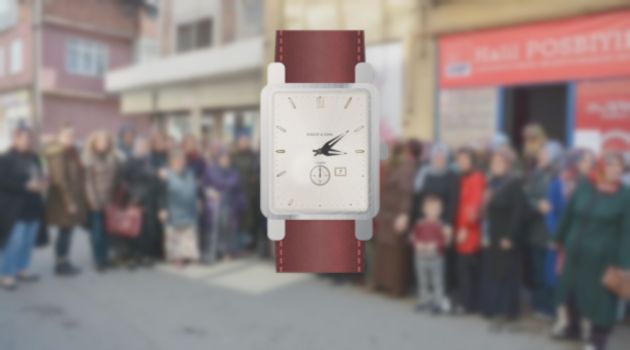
3:09
